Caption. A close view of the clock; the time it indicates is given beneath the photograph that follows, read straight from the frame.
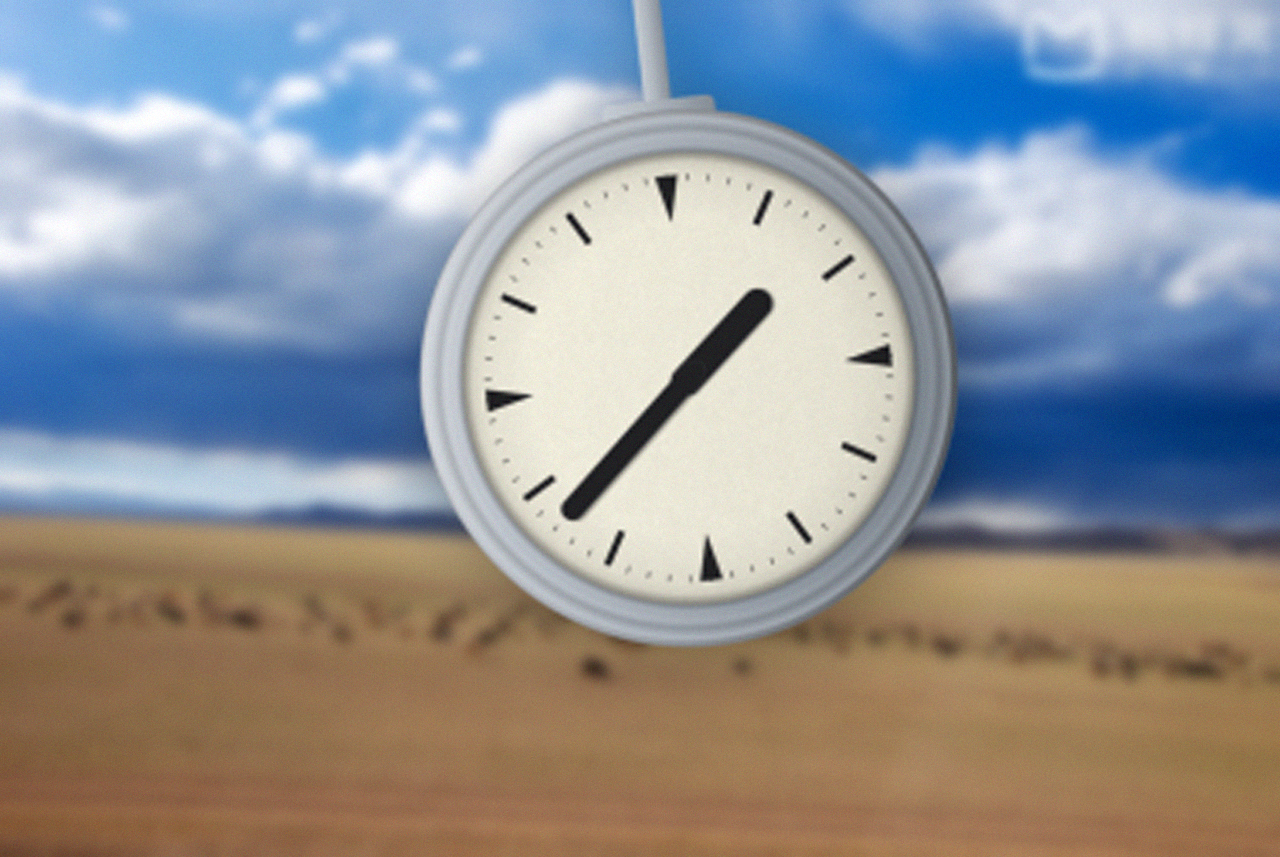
1:38
